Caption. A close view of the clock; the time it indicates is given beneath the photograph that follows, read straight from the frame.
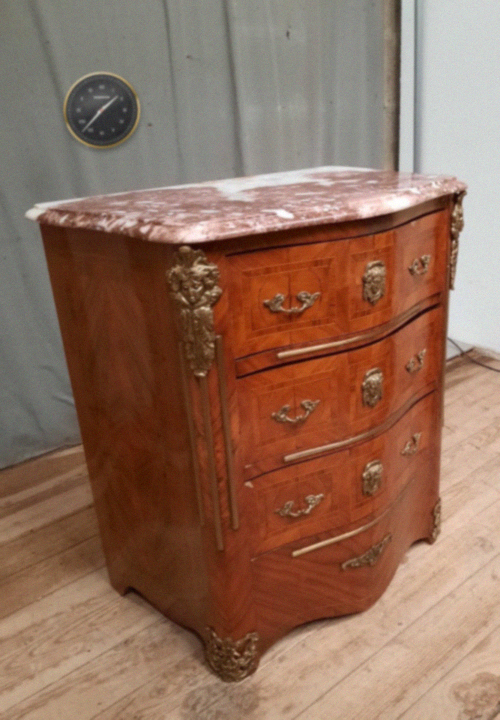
1:37
